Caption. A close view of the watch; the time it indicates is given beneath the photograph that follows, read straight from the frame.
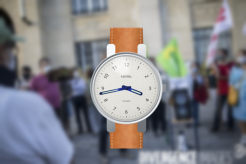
3:43
